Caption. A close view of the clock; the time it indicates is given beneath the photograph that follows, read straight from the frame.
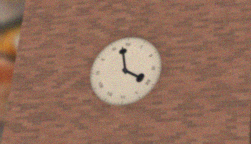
3:58
